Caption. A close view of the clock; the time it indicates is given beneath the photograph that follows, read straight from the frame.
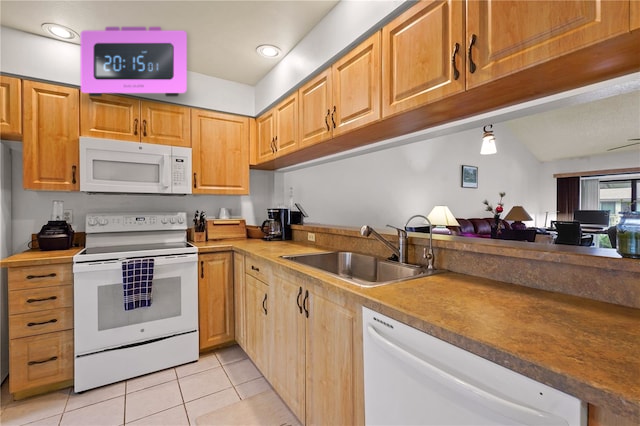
20:15
